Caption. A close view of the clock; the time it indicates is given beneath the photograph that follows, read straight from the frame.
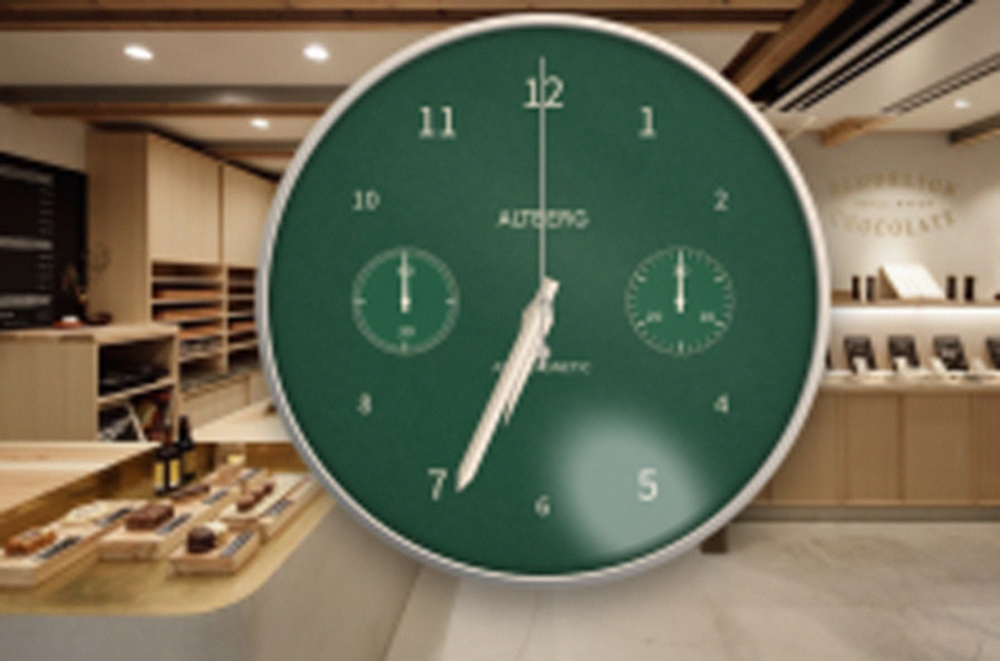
6:34
